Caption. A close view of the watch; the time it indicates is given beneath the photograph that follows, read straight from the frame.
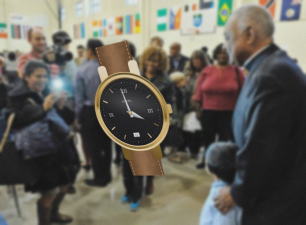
3:59
